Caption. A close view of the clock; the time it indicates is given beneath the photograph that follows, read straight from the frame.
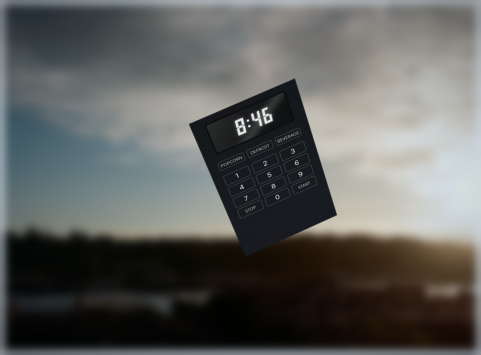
8:46
